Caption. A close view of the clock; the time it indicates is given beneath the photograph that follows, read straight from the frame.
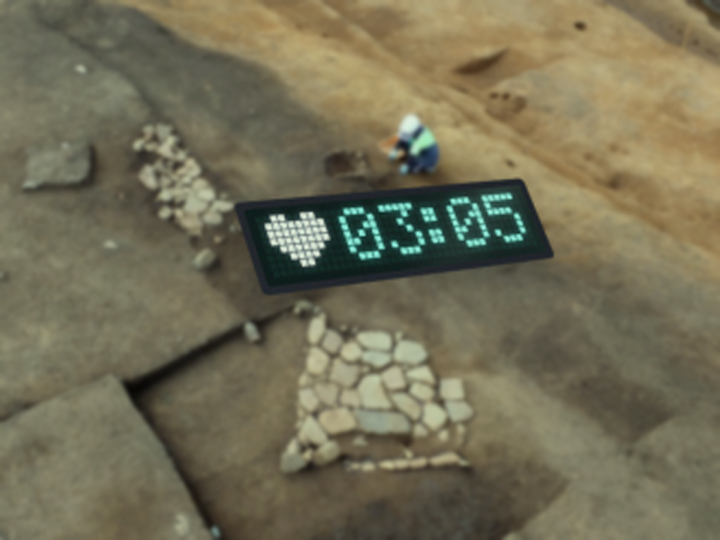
3:05
